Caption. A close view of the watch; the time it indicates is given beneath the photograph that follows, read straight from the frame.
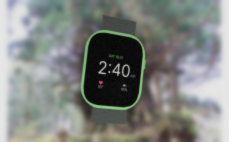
2:40
